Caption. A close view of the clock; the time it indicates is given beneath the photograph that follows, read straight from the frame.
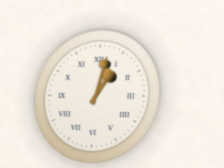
1:02
